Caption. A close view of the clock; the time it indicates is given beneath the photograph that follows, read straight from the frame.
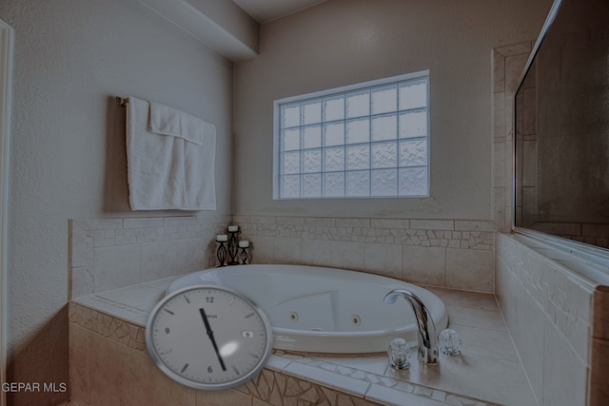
11:27
